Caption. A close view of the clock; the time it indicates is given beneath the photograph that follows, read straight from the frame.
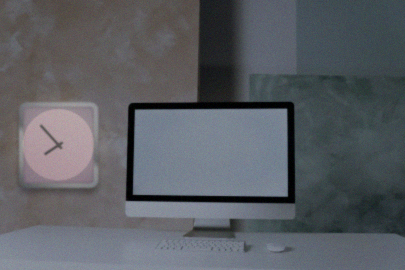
7:53
